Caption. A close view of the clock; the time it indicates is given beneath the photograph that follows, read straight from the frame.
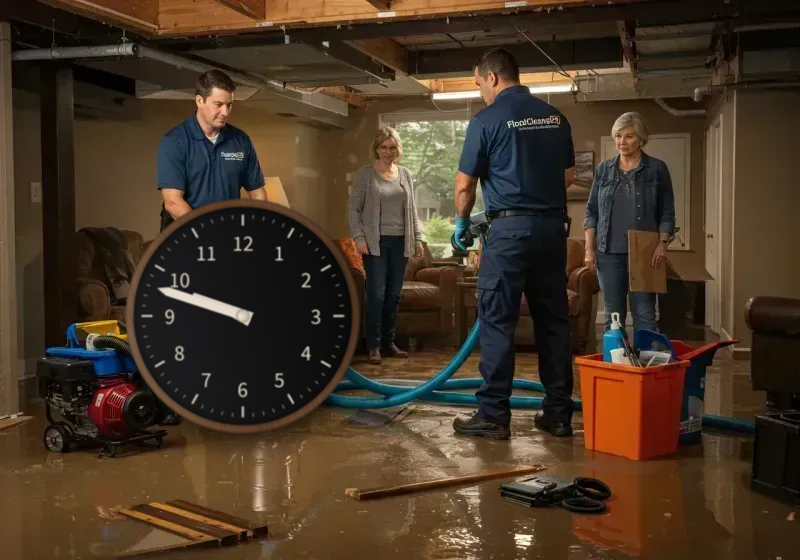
9:48
